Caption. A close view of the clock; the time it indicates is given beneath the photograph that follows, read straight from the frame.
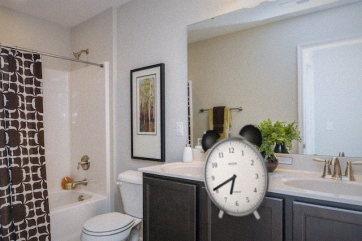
6:41
